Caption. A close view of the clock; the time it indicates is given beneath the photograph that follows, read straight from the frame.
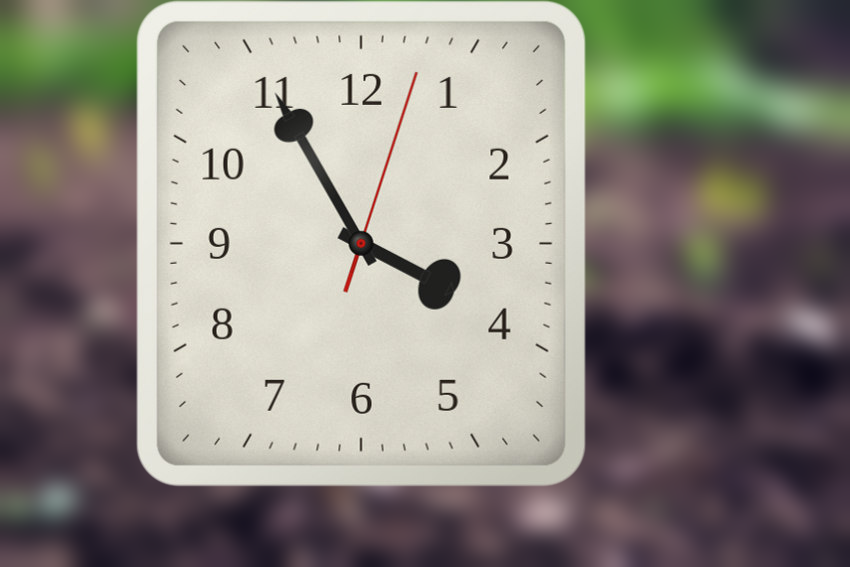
3:55:03
